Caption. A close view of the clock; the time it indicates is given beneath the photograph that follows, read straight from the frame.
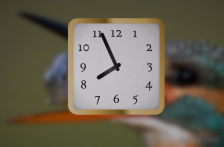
7:56
